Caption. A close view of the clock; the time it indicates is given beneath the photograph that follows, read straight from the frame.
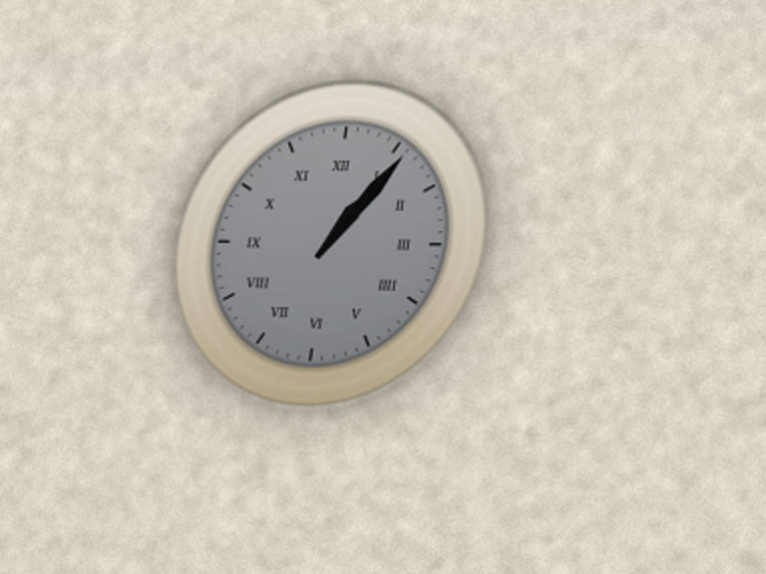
1:06
